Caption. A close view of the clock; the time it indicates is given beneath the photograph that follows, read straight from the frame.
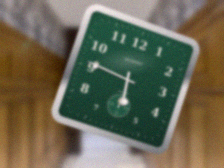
5:46
